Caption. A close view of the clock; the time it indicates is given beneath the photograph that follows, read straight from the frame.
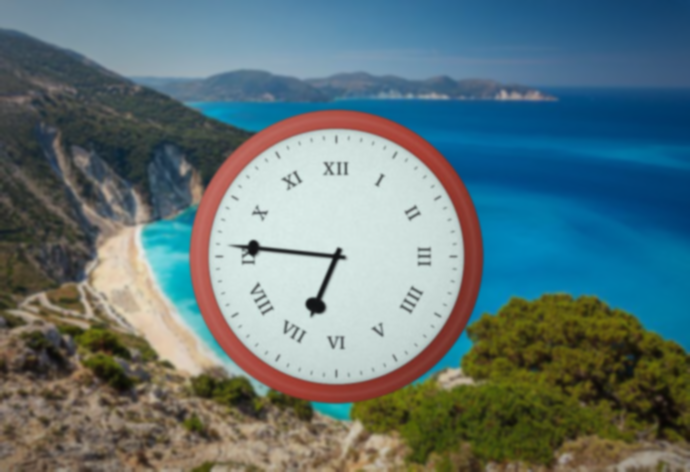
6:46
